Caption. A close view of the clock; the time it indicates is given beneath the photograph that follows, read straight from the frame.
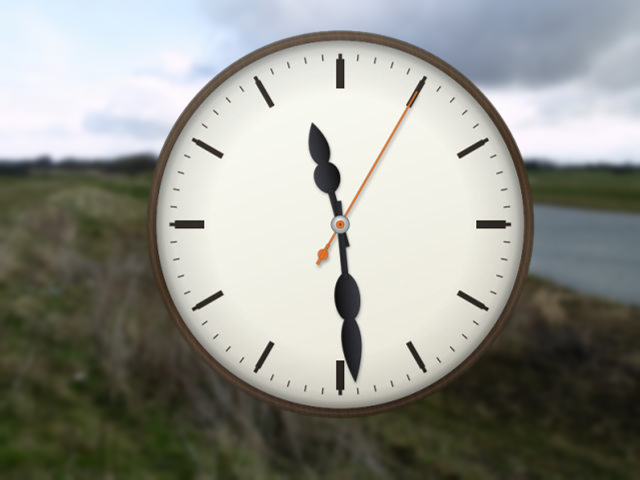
11:29:05
